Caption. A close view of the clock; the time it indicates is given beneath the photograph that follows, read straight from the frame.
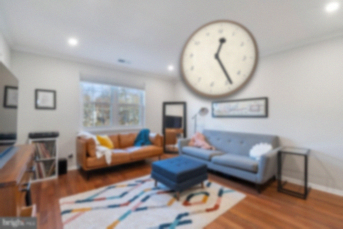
12:24
